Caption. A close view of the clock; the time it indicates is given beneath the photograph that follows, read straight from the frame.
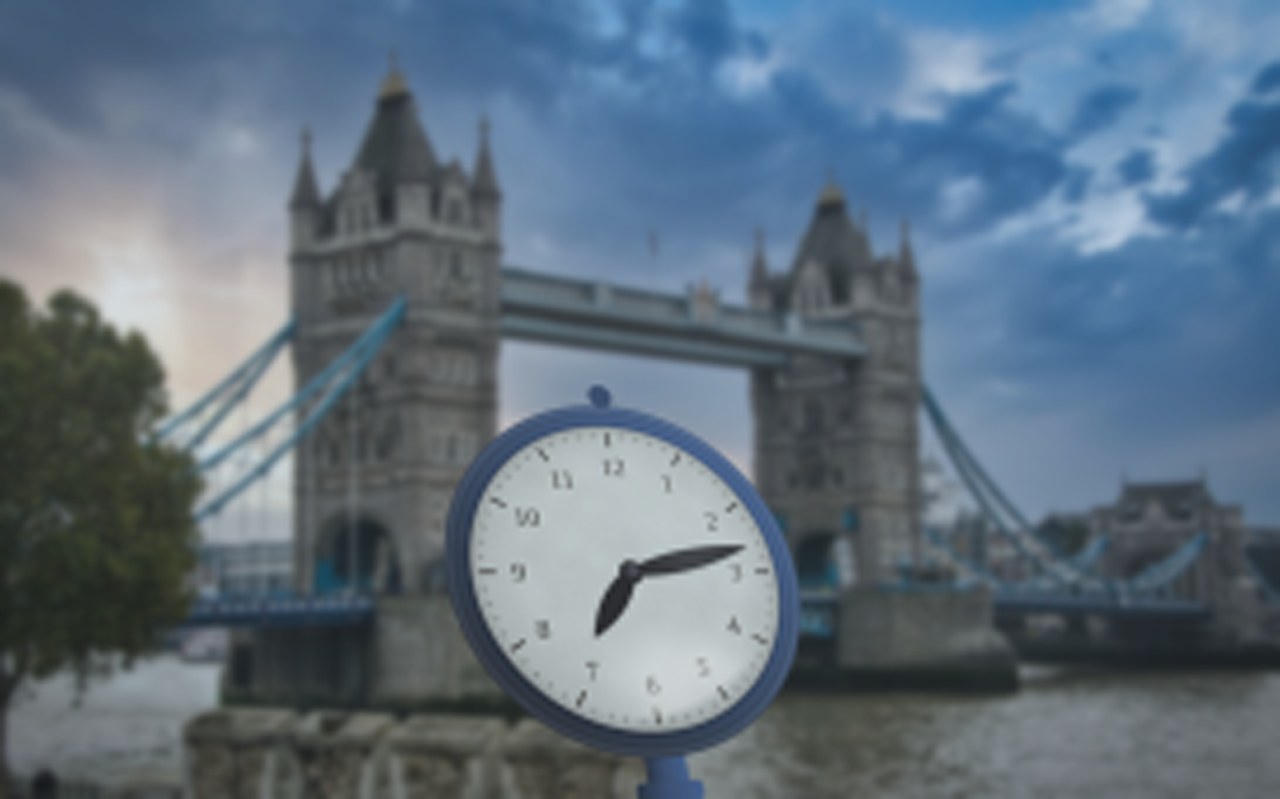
7:13
